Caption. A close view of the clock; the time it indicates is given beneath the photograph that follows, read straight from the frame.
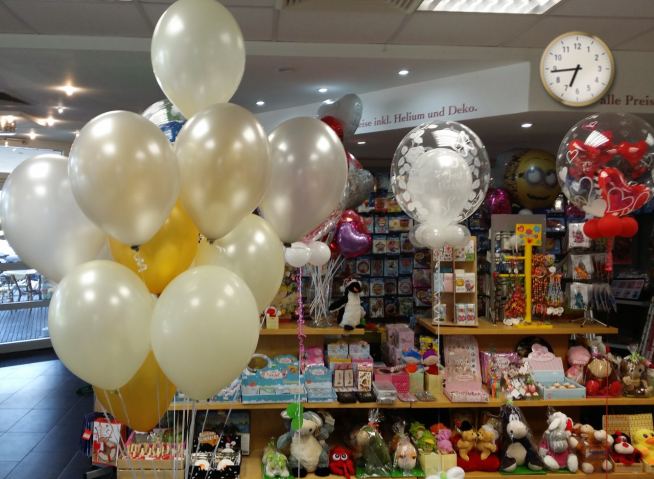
6:44
